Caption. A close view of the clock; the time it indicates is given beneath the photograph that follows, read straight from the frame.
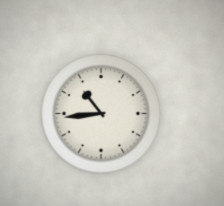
10:44
